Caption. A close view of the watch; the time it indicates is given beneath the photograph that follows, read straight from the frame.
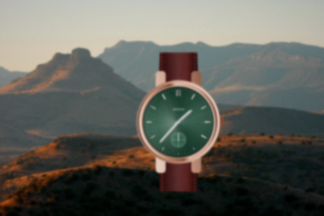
1:37
